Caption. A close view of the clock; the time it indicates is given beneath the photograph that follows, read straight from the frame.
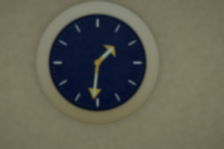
1:31
